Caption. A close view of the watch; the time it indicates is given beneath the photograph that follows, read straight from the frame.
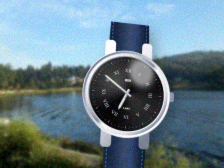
6:51
